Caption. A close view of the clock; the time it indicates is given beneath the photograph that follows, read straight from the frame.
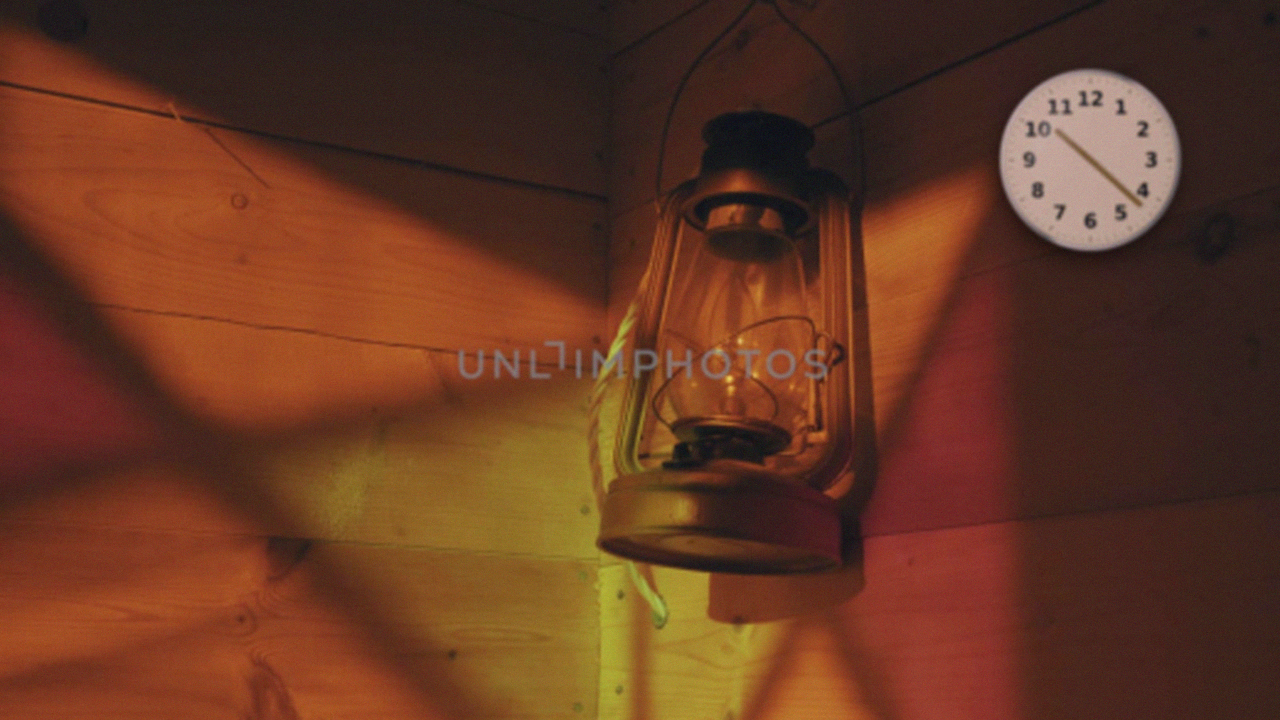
10:22
